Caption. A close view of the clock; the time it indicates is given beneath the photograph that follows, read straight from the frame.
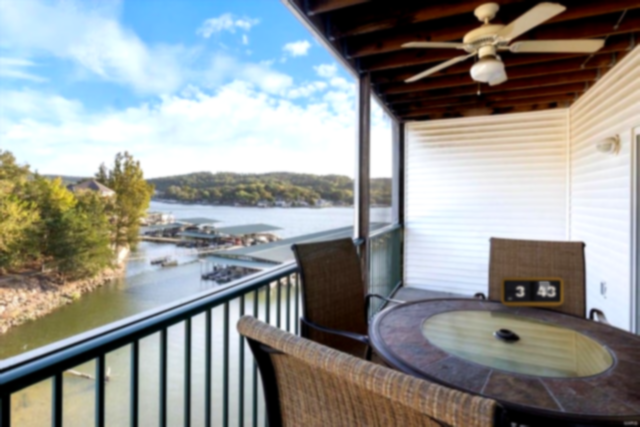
3:43
